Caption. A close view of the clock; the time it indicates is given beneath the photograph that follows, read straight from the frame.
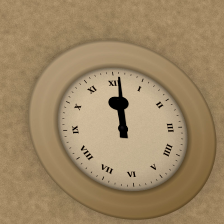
12:01
